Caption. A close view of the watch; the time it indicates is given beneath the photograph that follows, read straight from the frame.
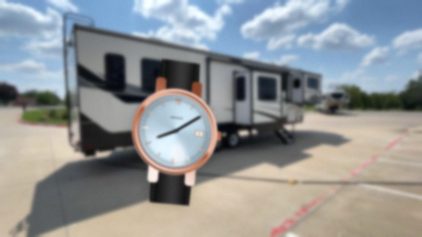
8:09
